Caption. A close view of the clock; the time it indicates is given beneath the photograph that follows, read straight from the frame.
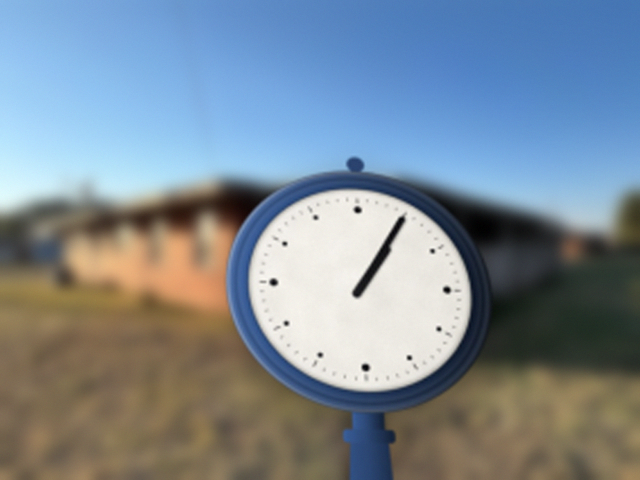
1:05
